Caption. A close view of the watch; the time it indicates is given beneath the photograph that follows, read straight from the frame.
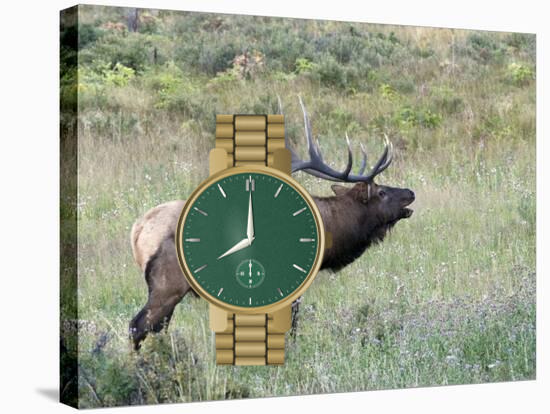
8:00
